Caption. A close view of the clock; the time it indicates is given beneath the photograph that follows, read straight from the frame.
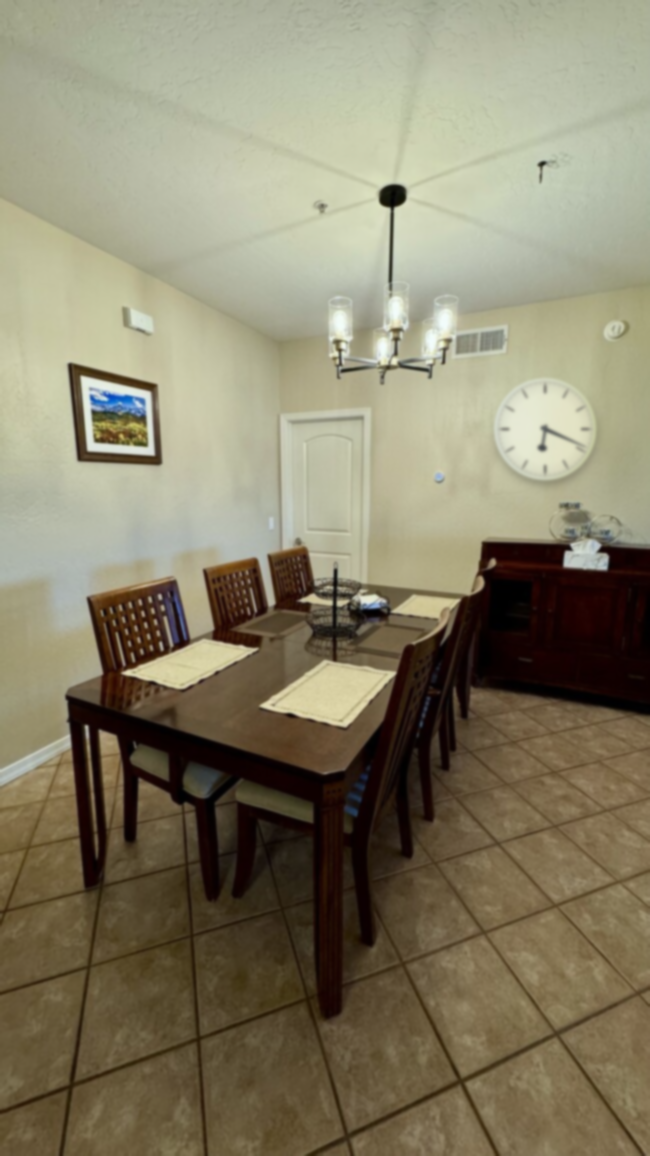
6:19
